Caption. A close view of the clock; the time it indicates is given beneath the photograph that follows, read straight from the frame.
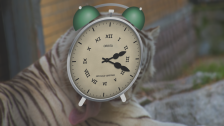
2:19
